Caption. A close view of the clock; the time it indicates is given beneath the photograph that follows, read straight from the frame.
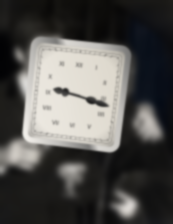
9:17
